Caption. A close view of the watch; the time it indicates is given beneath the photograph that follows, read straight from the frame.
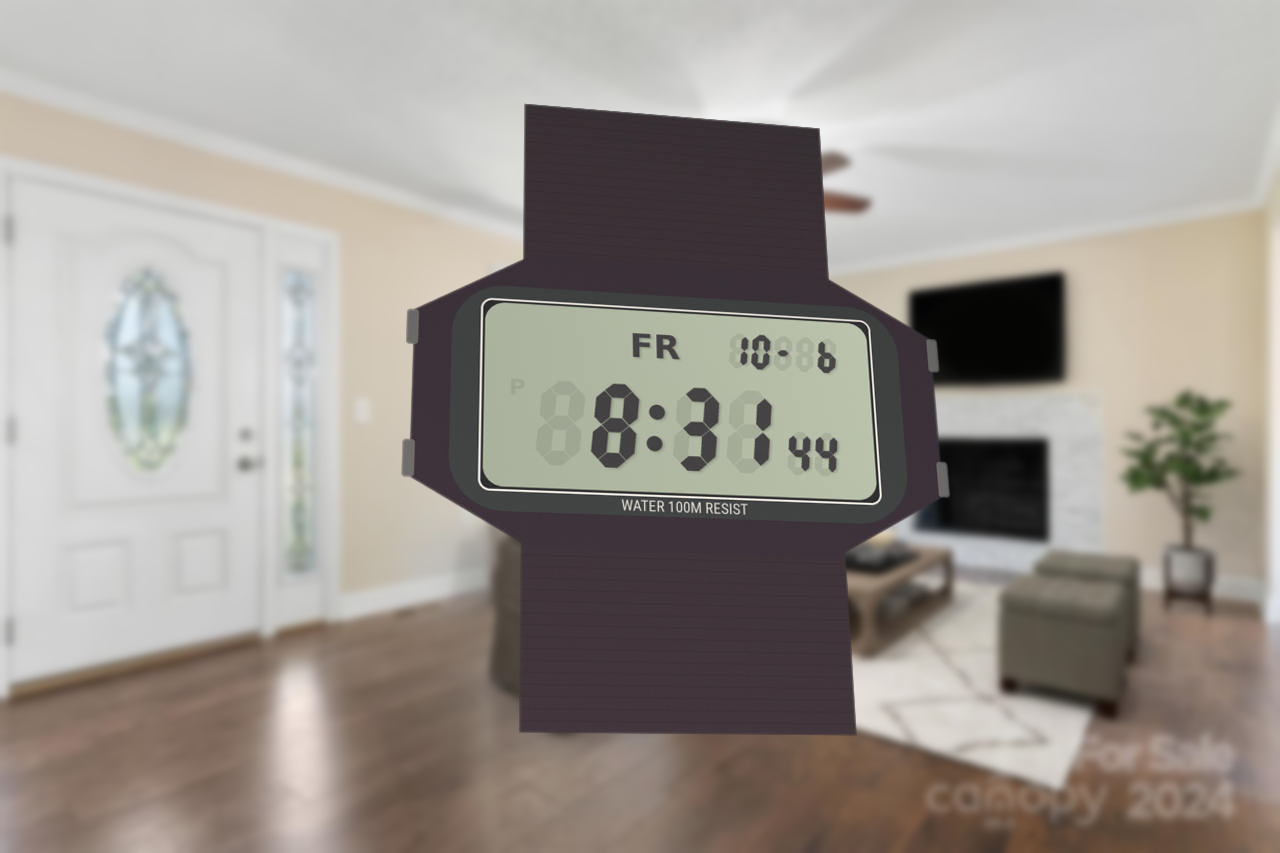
8:31:44
